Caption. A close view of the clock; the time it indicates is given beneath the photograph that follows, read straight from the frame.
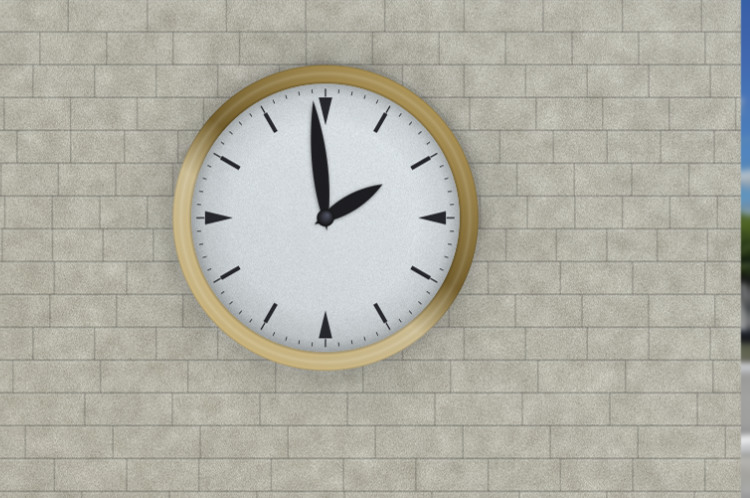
1:59
